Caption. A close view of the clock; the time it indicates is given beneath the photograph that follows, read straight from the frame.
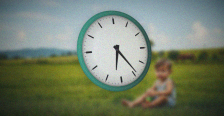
6:24
